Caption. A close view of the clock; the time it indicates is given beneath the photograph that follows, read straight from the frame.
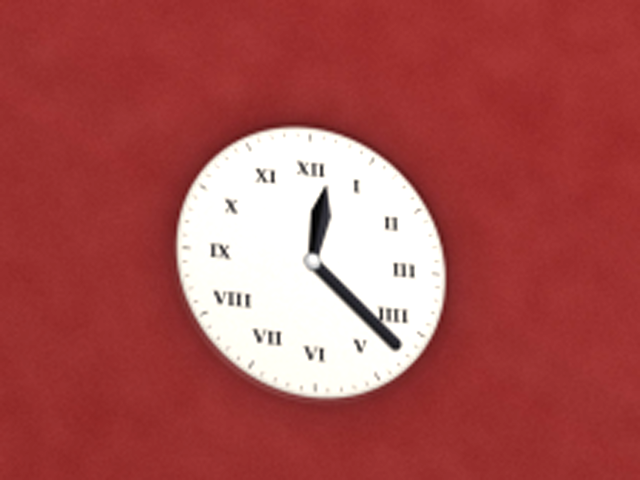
12:22
